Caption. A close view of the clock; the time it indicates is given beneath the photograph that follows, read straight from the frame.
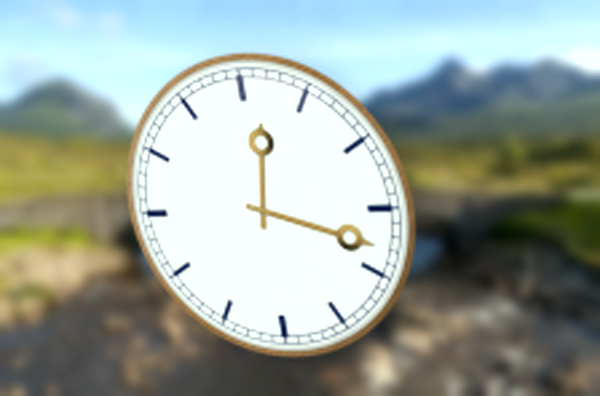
12:18
